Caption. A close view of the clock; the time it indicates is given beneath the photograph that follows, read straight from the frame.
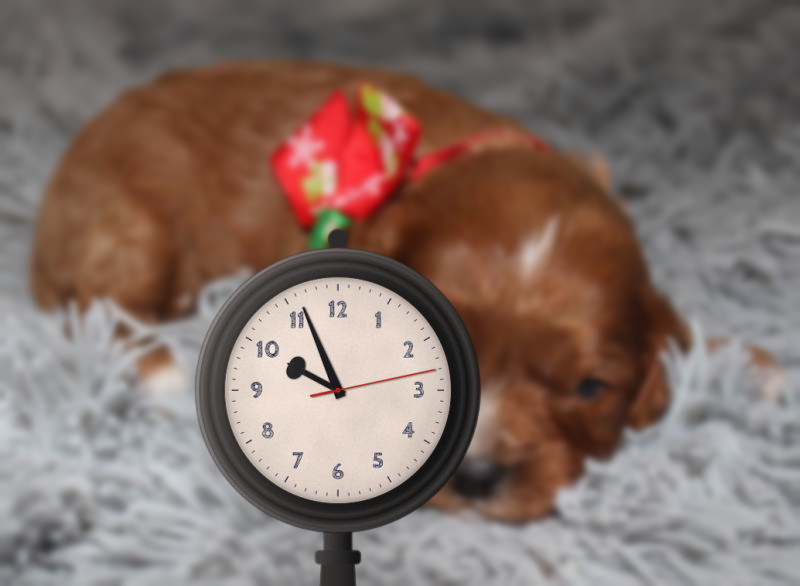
9:56:13
